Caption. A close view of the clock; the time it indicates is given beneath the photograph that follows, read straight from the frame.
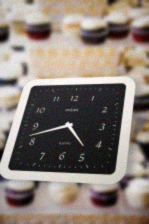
4:42
